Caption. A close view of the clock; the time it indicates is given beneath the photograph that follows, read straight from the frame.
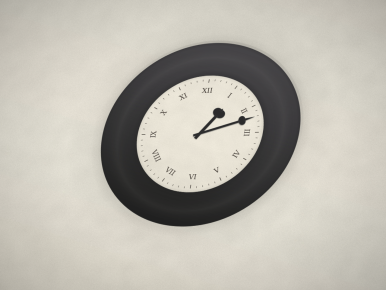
1:12
